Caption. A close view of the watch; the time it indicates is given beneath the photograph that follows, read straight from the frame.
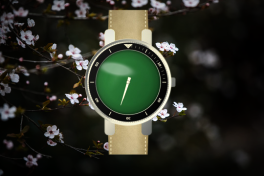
6:33
